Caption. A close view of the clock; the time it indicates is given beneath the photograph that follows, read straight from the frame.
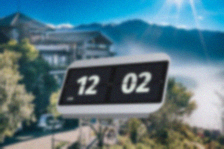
12:02
